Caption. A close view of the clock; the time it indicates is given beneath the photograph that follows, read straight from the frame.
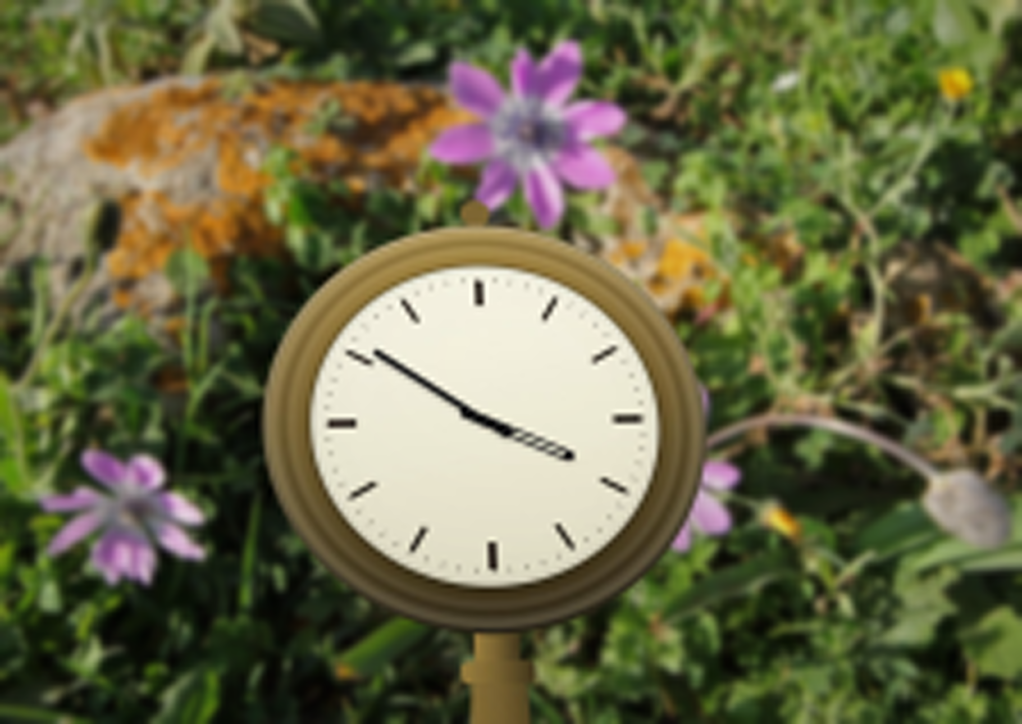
3:51
